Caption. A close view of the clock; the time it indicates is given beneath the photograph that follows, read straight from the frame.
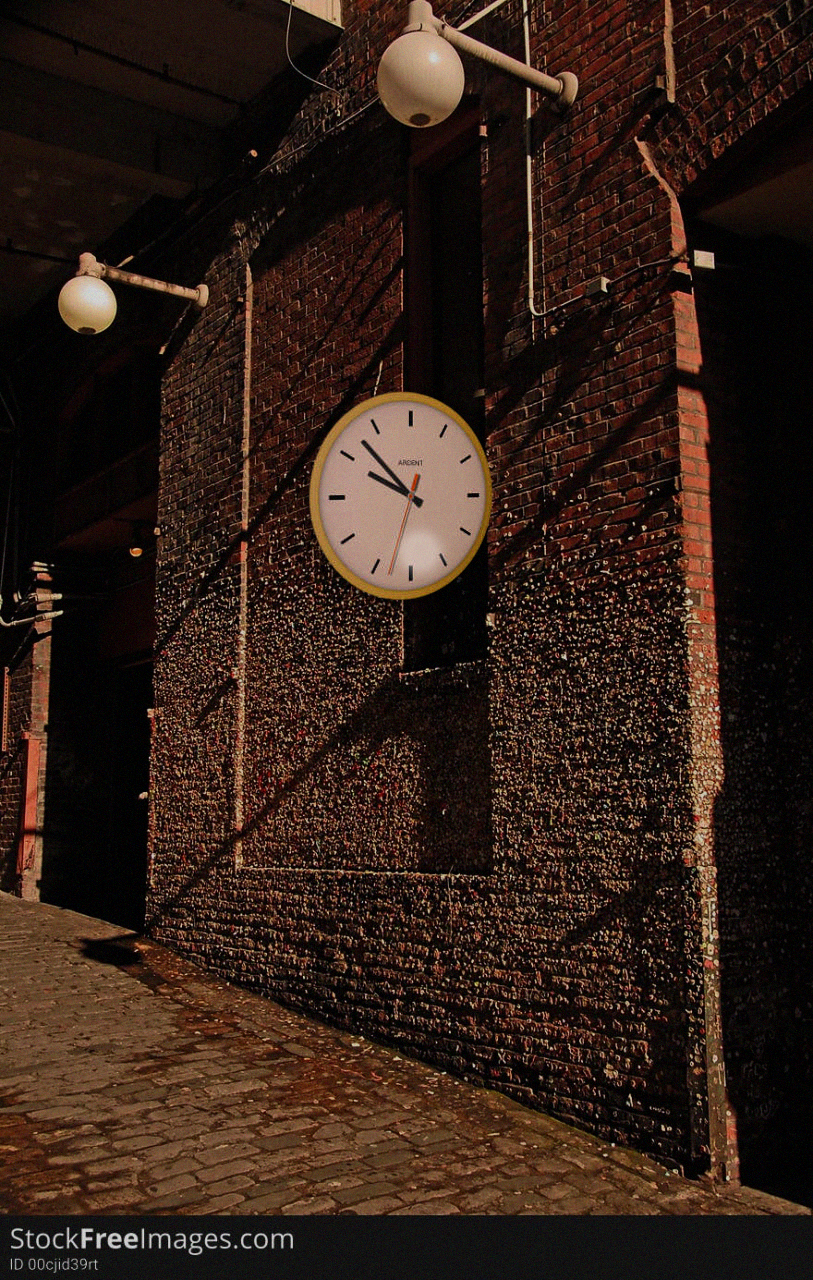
9:52:33
